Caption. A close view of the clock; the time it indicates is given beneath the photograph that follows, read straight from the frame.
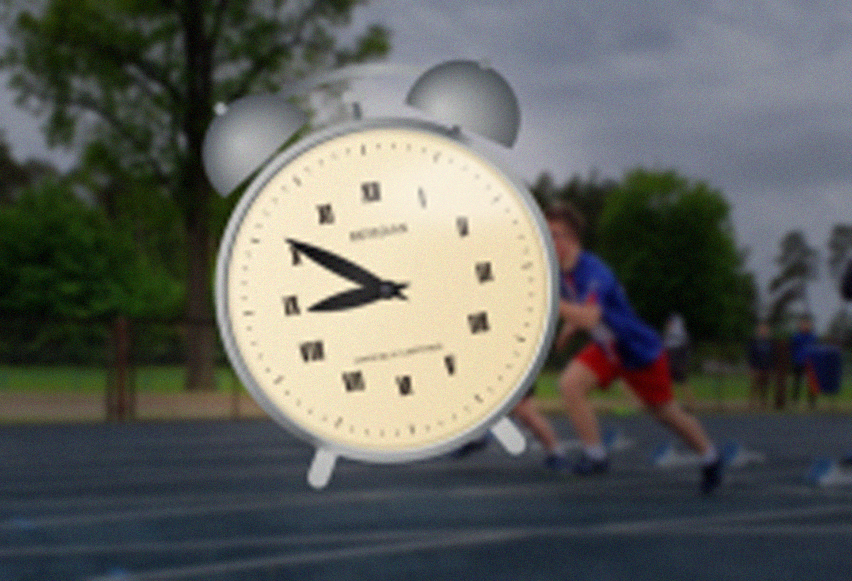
8:51
